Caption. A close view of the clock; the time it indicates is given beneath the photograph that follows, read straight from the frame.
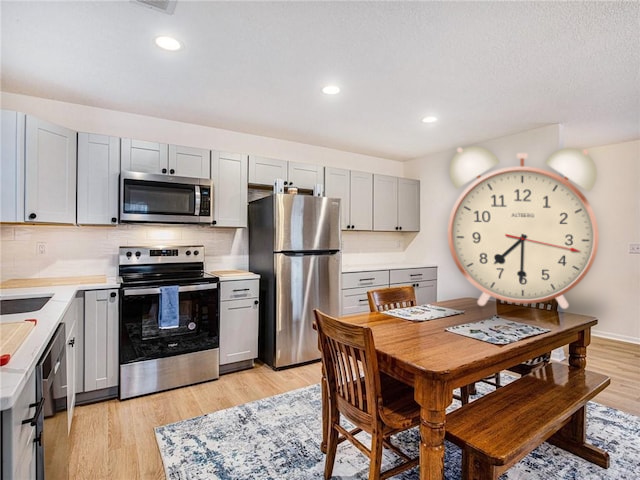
7:30:17
